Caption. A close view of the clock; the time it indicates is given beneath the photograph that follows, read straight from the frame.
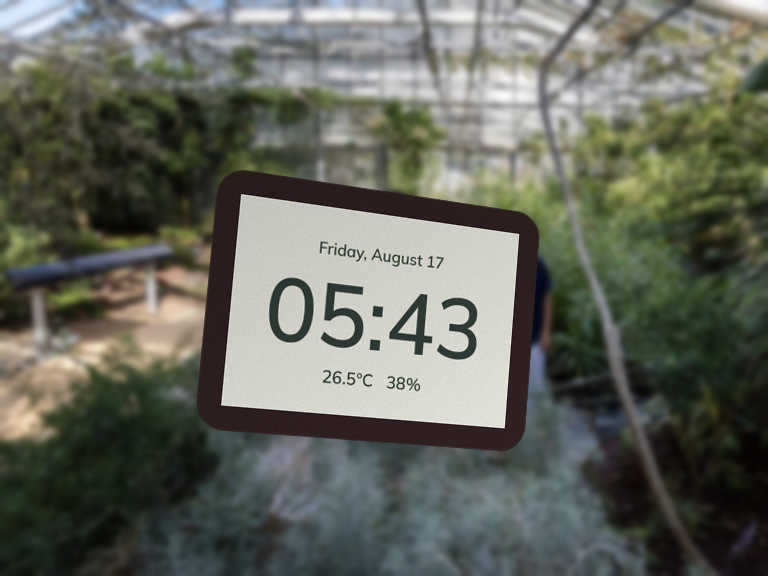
5:43
